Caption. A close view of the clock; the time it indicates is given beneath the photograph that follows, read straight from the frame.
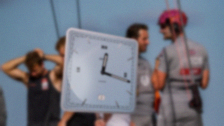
12:17
